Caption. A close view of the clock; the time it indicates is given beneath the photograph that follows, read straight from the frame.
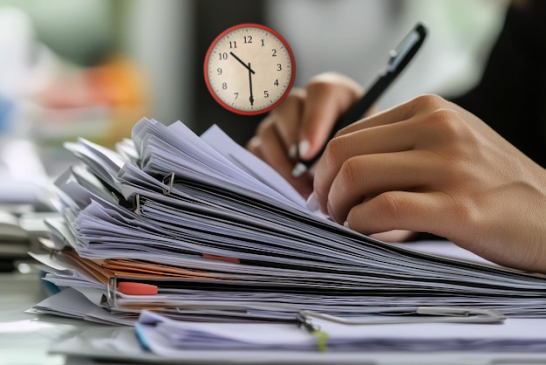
10:30
